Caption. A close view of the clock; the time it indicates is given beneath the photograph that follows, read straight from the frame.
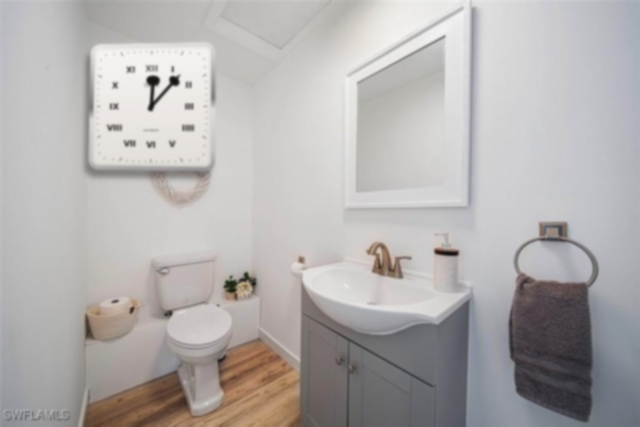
12:07
